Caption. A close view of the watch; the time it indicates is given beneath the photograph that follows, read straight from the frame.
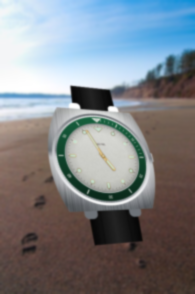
4:56
